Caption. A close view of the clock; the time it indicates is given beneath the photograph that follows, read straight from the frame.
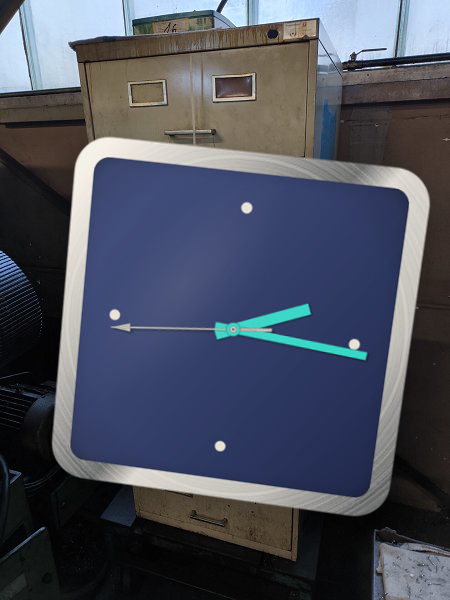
2:15:44
